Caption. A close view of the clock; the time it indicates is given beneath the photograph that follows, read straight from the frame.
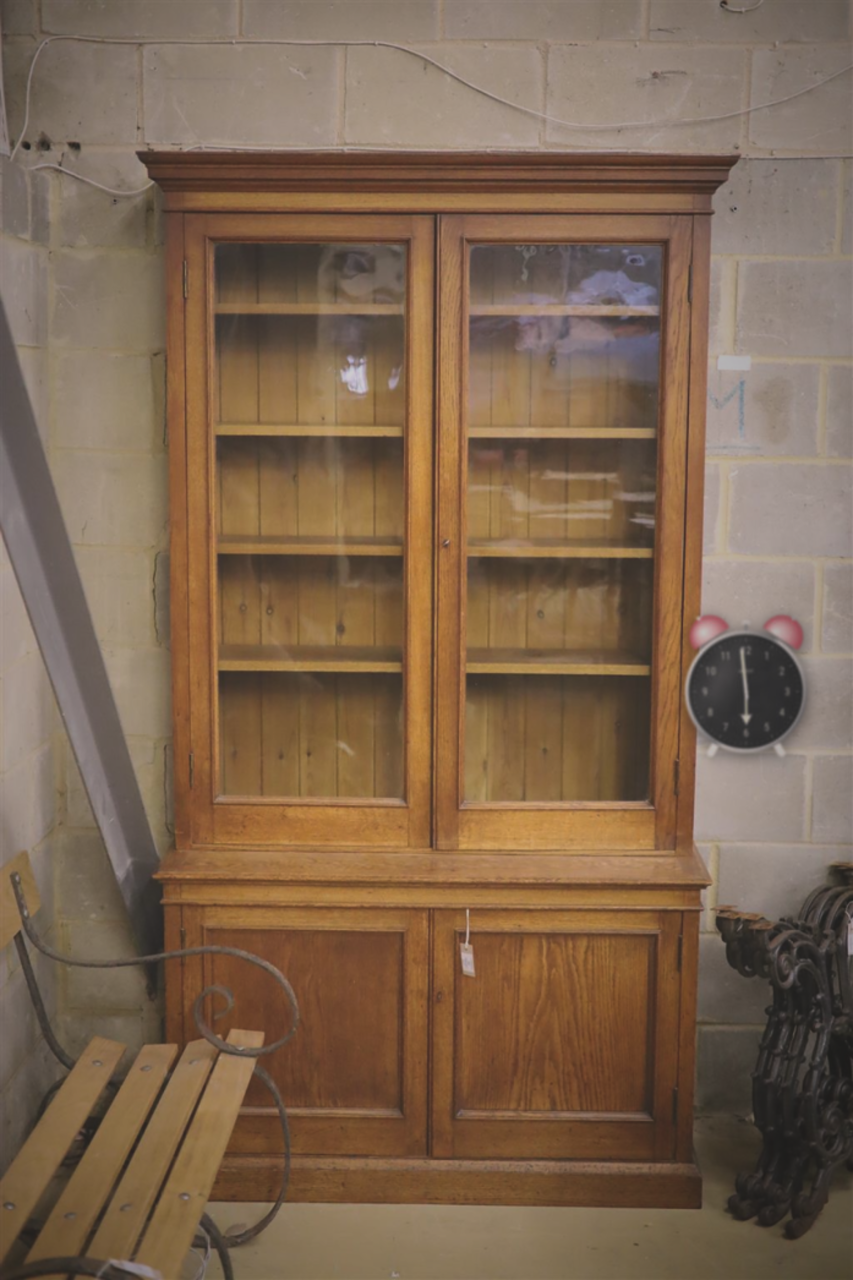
5:59
